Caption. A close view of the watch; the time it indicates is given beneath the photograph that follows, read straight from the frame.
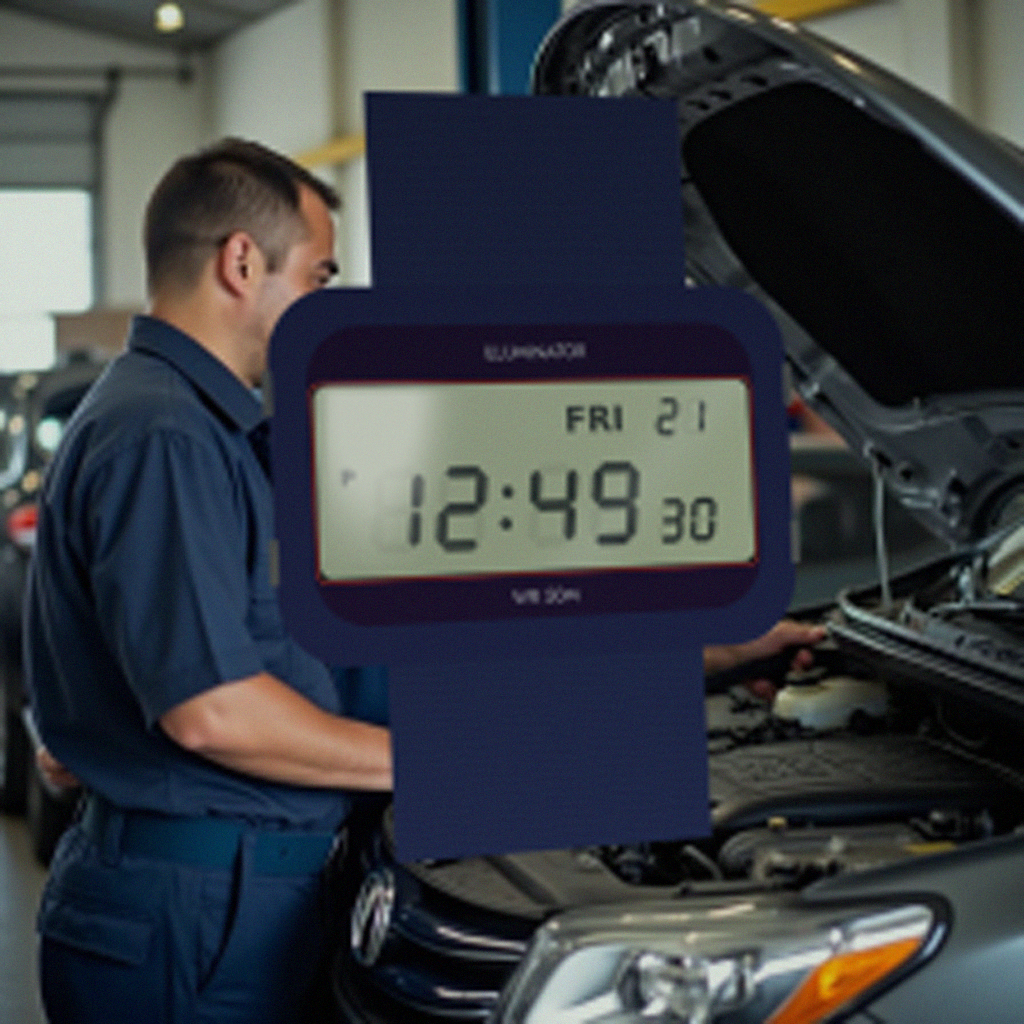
12:49:30
